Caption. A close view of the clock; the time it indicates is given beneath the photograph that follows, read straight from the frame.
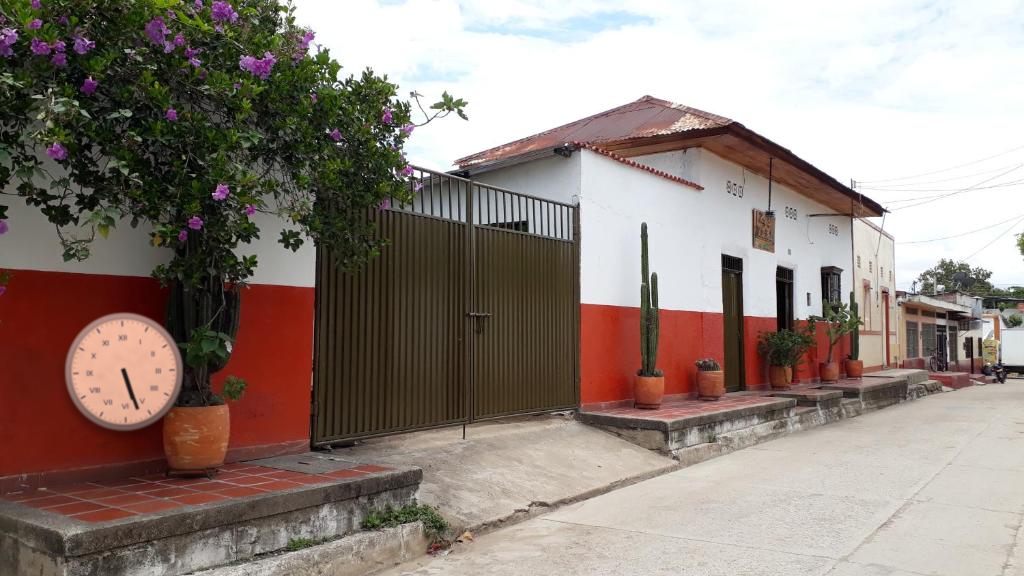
5:27
